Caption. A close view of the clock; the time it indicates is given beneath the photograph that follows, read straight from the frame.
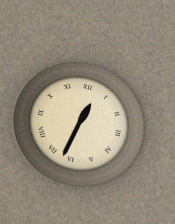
12:32
